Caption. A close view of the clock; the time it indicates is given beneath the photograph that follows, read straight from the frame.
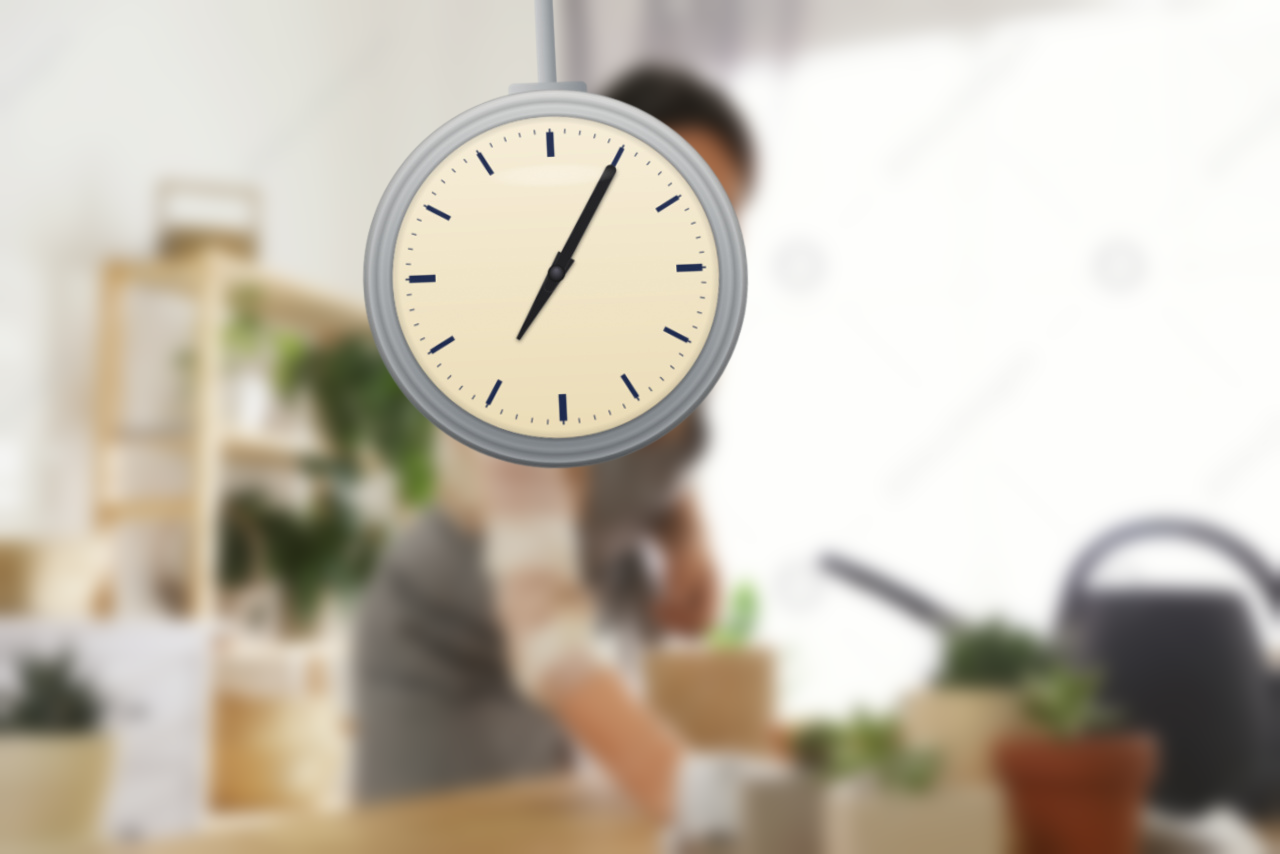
7:05
